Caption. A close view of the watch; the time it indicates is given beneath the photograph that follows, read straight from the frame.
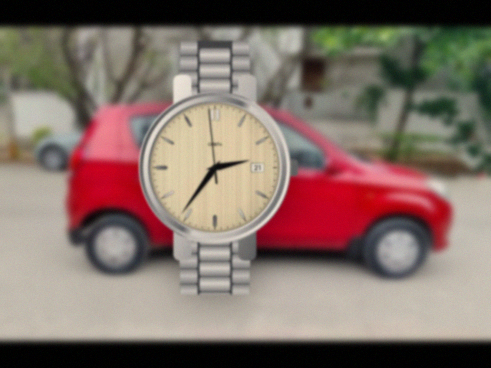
2:35:59
